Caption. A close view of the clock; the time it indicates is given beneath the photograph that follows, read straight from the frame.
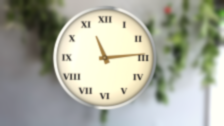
11:14
